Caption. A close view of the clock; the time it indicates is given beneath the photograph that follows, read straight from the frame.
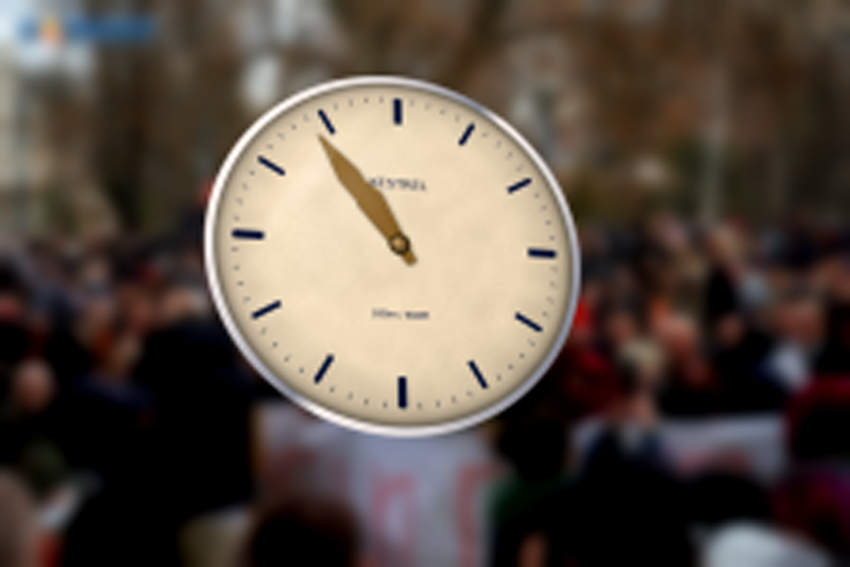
10:54
